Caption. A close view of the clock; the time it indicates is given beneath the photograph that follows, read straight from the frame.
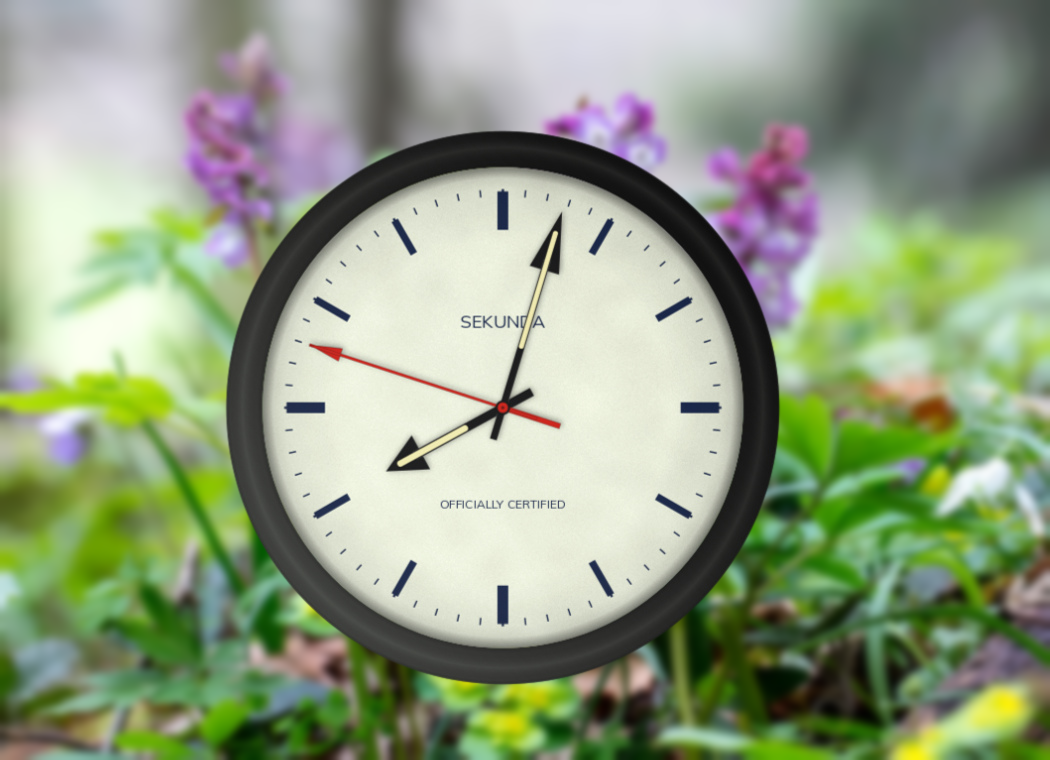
8:02:48
